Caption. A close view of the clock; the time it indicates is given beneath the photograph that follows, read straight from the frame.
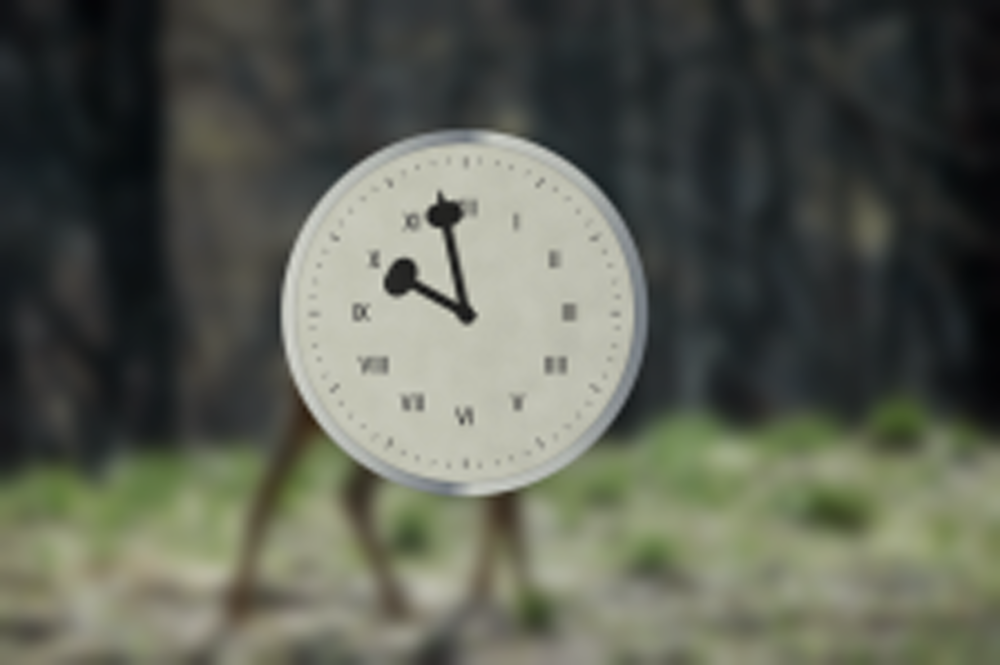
9:58
